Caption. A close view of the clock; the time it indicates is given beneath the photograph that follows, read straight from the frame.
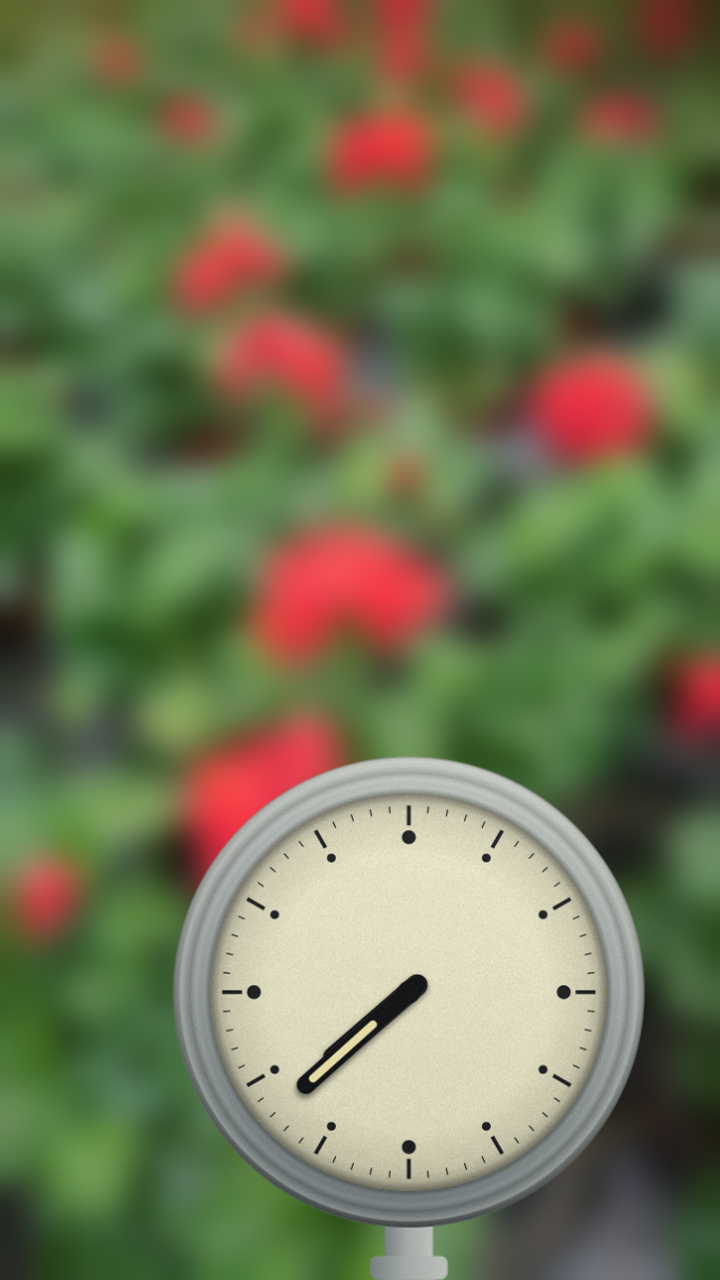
7:38
